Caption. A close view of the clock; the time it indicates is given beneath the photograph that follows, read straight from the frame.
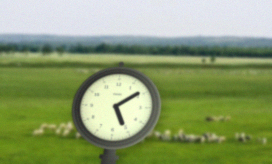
5:09
